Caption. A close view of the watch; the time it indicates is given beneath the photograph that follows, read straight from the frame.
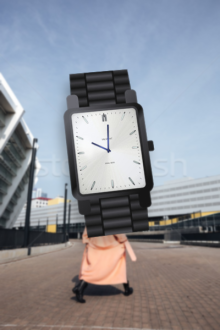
10:01
